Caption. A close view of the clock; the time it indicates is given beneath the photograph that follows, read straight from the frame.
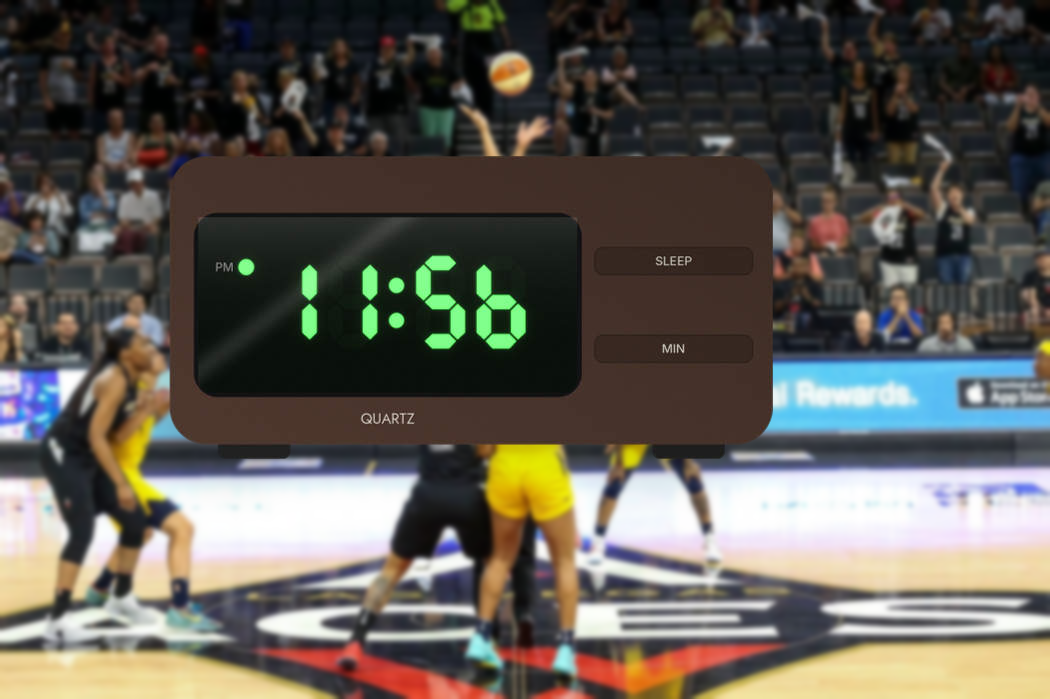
11:56
